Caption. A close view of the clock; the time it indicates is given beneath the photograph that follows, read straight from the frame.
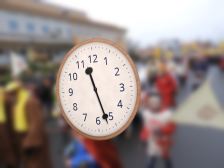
11:27
